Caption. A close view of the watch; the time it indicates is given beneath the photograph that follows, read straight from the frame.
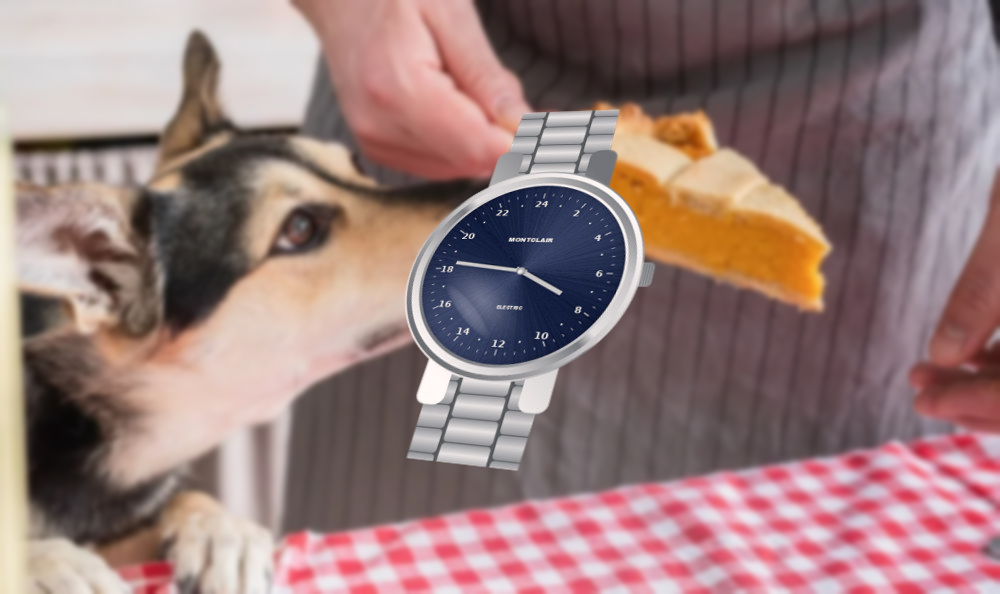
7:46
